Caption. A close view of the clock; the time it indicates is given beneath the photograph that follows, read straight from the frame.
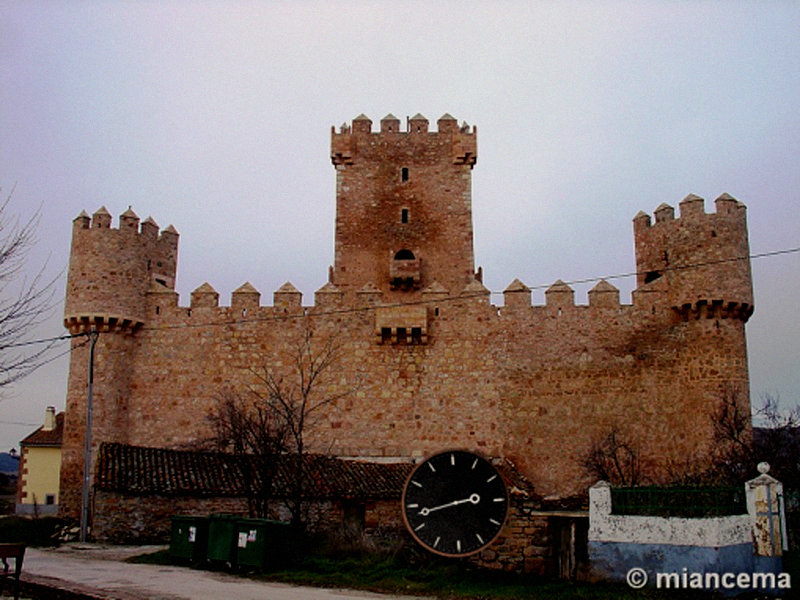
2:43
